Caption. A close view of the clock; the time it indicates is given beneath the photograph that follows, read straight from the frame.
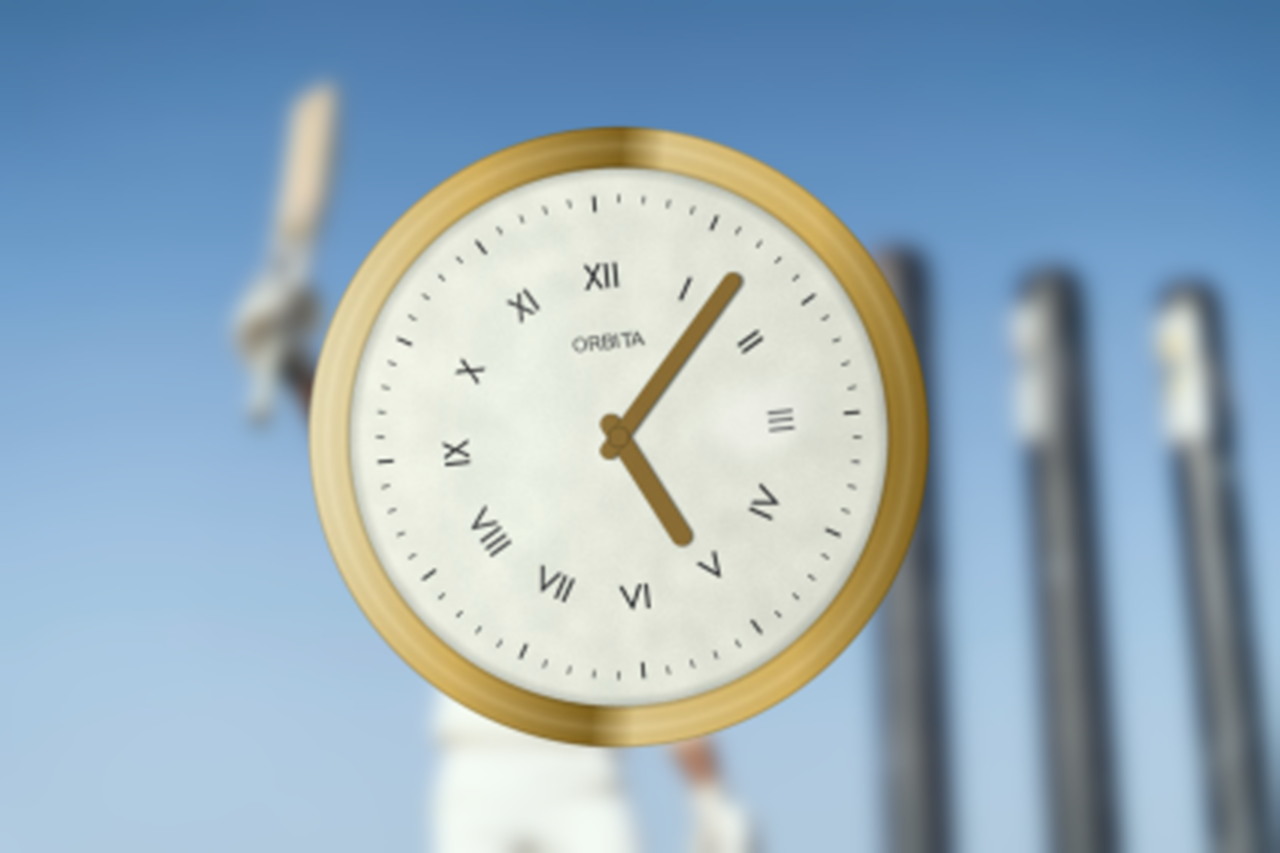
5:07
